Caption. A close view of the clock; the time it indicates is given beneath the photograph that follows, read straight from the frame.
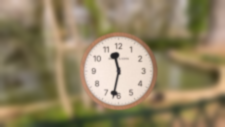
11:32
